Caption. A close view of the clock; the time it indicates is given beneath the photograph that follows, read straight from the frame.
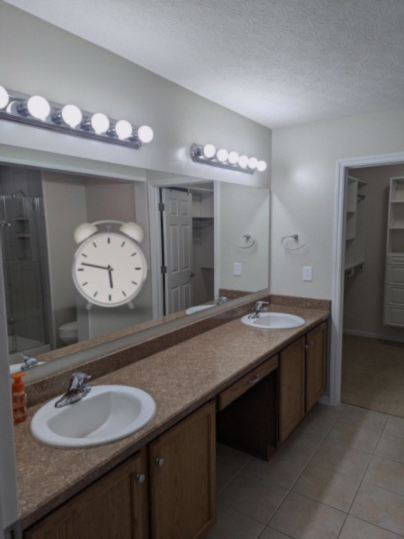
5:47
